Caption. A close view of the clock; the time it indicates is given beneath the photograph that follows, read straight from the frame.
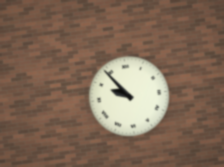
9:54
